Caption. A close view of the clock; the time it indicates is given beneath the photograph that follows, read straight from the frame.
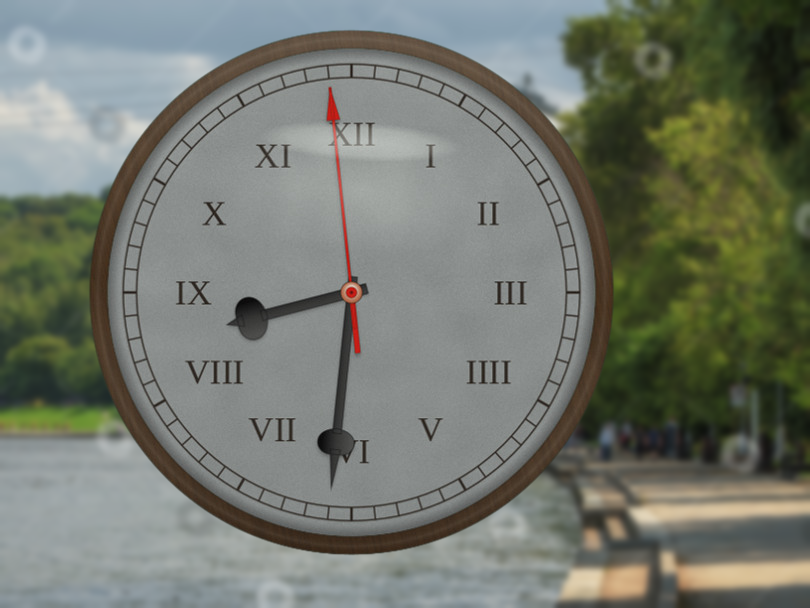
8:30:59
